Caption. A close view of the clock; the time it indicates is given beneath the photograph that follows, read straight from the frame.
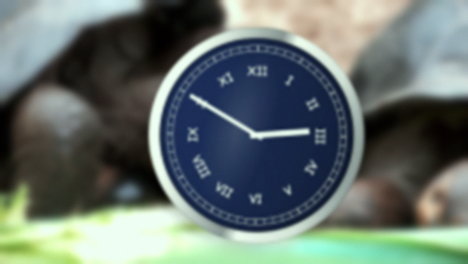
2:50
